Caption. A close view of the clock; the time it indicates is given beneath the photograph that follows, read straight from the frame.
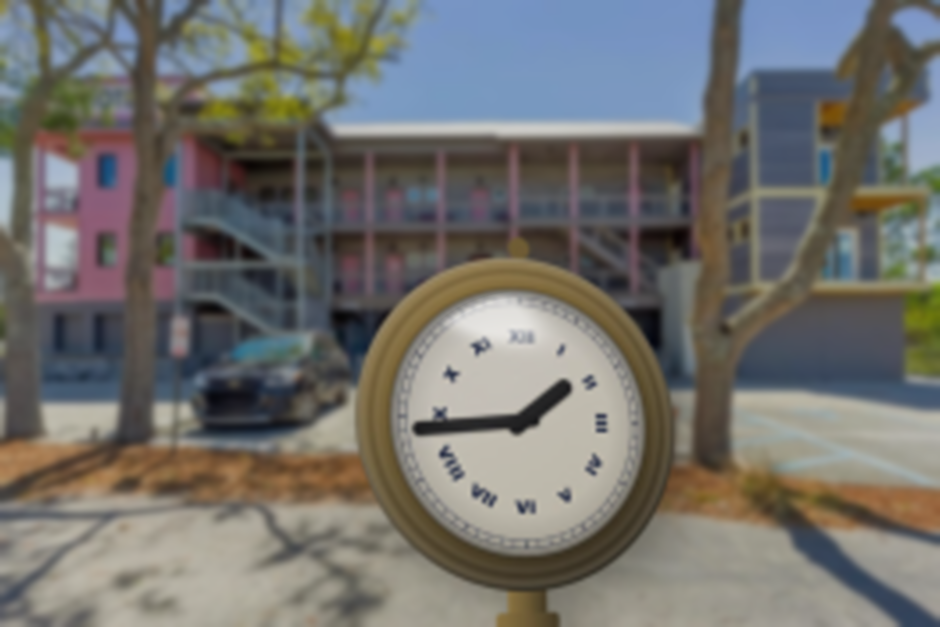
1:44
